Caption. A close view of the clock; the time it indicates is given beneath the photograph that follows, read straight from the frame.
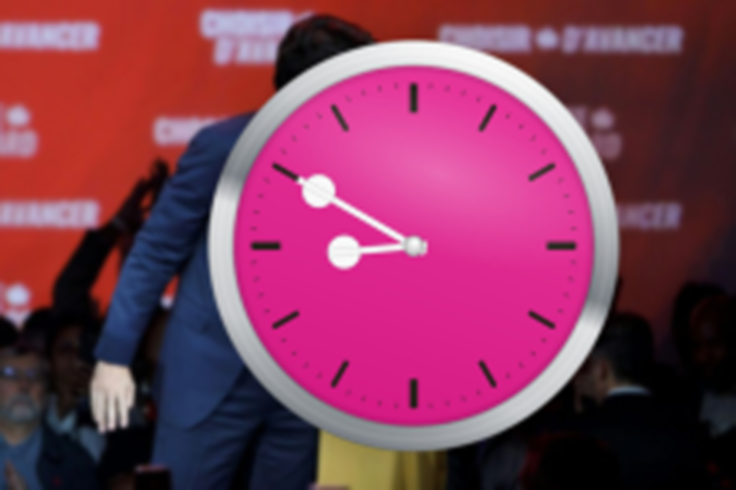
8:50
